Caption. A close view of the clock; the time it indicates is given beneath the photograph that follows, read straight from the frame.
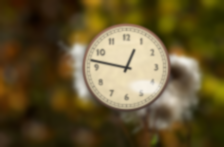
12:47
